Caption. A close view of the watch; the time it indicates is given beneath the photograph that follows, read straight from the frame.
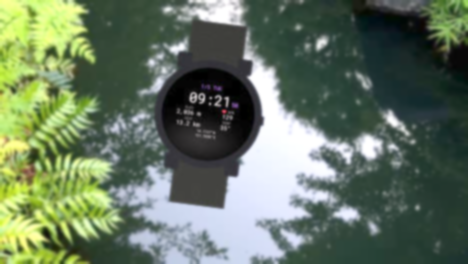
9:21
